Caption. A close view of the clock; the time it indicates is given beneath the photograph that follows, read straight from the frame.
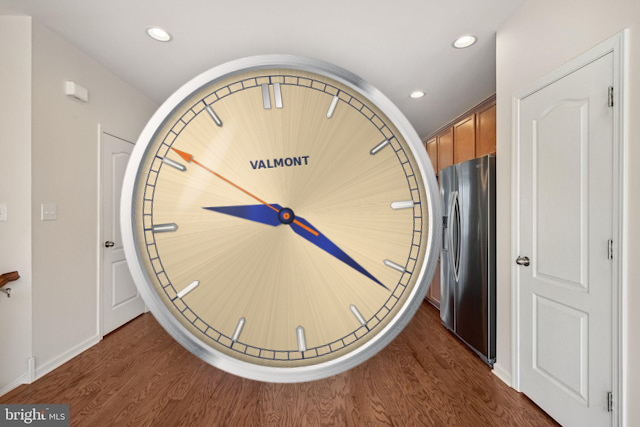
9:21:51
